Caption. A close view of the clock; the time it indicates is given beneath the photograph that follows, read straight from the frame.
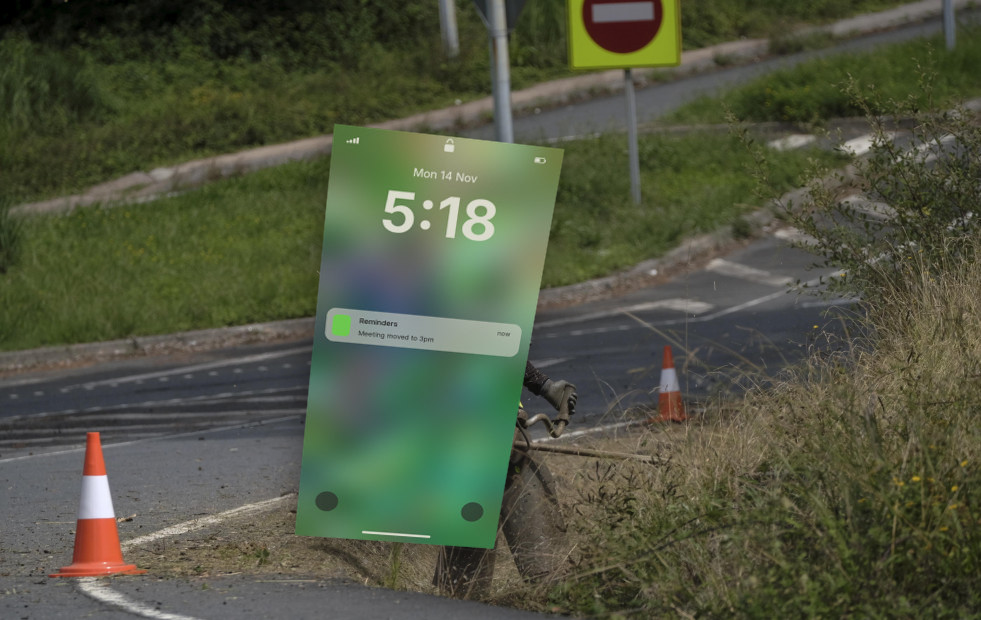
5:18
